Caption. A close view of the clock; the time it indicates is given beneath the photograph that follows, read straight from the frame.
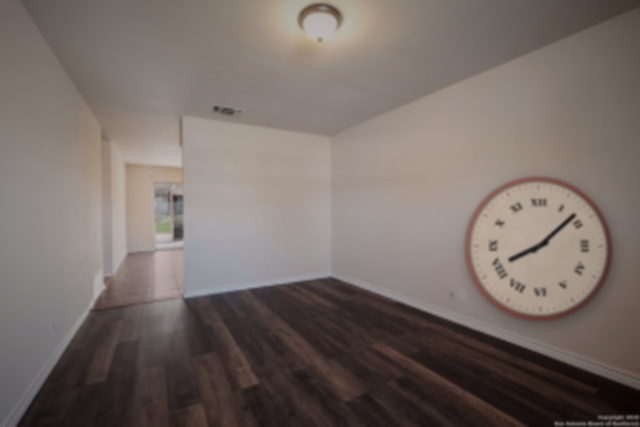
8:08
